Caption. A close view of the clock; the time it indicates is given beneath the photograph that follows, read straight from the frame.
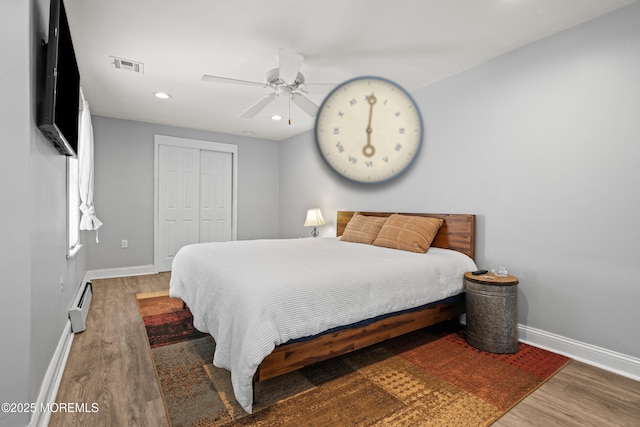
6:01
